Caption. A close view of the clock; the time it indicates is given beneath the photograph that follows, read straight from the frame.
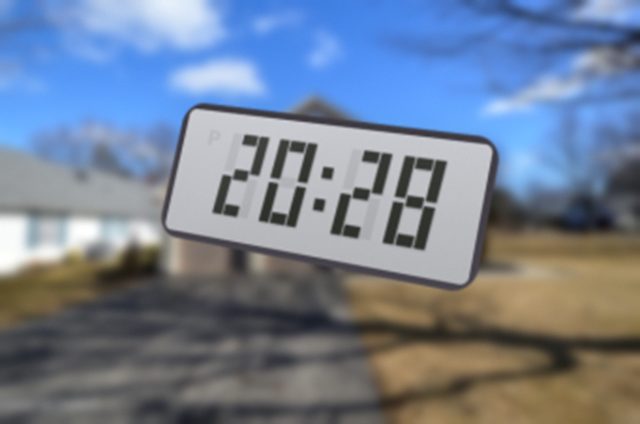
20:28
